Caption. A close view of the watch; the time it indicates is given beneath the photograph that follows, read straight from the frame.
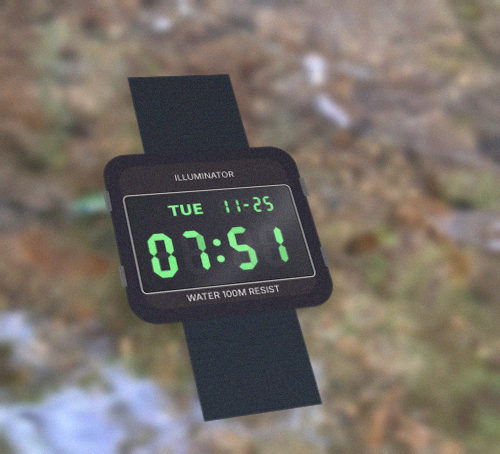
7:51
